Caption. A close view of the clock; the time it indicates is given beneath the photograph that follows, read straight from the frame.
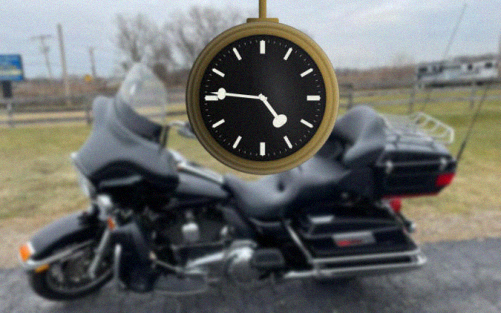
4:46
